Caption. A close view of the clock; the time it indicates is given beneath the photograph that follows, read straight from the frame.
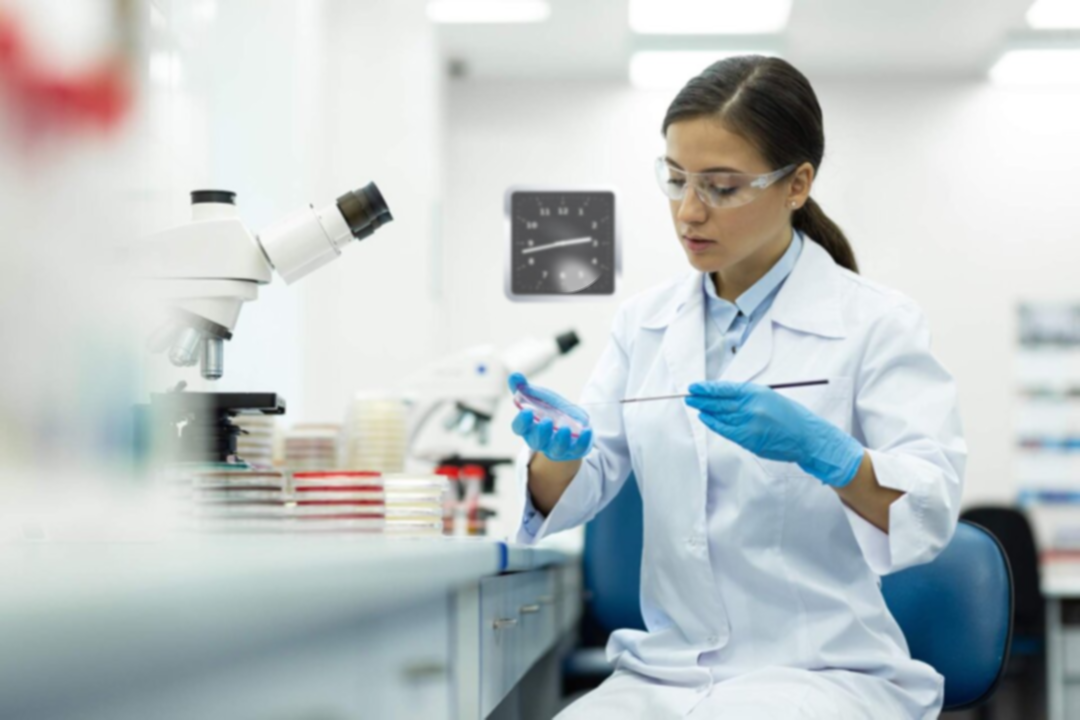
2:43
